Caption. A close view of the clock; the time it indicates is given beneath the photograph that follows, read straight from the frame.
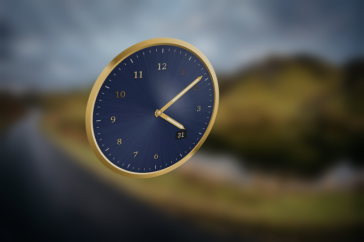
4:09
